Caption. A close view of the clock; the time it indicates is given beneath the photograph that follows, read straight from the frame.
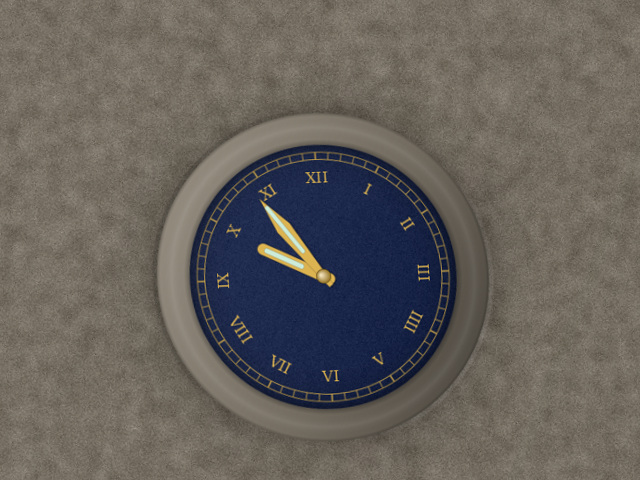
9:54
